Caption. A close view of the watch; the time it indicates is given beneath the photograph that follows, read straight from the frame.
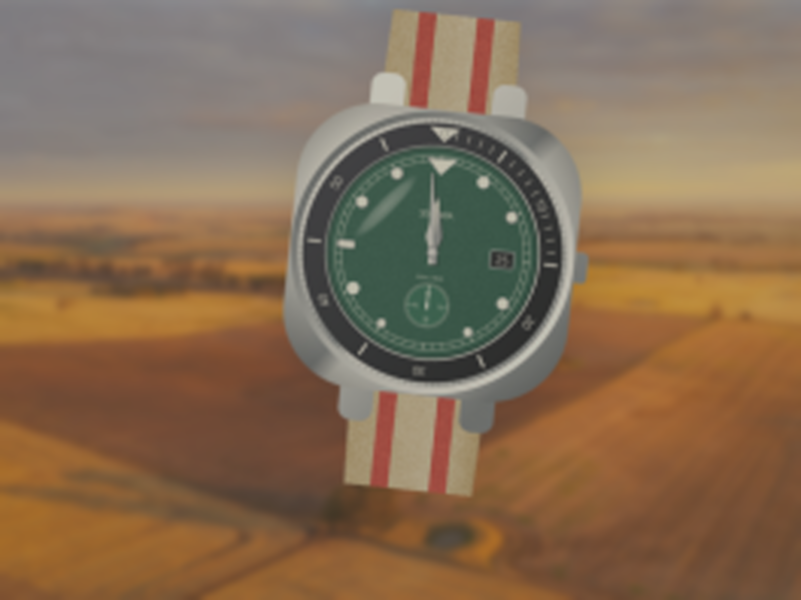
11:59
